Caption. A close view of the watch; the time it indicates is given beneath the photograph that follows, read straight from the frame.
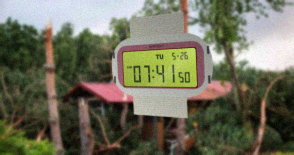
7:41:50
